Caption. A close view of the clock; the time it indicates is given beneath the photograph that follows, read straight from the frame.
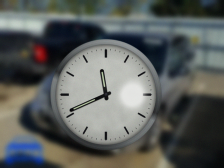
11:41
